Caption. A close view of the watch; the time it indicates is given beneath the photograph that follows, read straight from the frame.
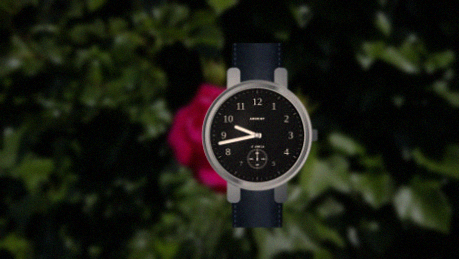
9:43
